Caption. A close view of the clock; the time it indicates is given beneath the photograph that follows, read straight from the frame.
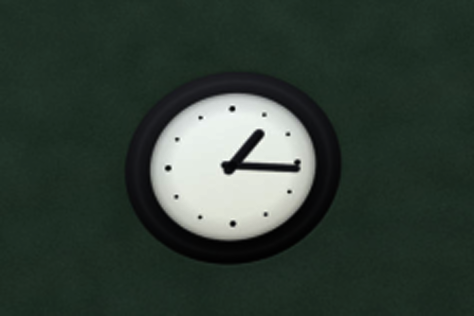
1:16
